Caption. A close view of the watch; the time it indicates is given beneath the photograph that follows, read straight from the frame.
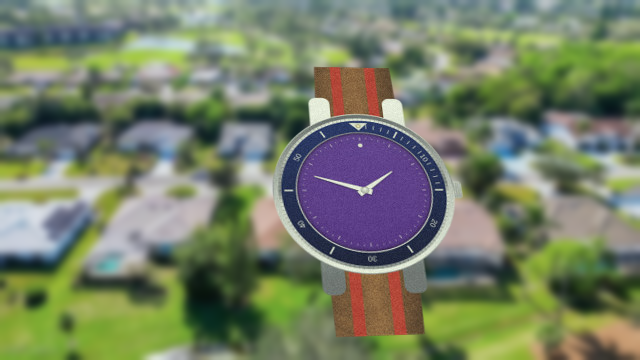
1:48
